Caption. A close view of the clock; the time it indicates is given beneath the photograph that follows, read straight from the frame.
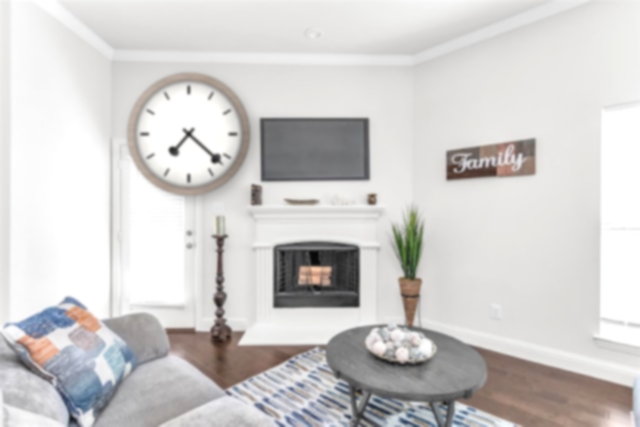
7:22
